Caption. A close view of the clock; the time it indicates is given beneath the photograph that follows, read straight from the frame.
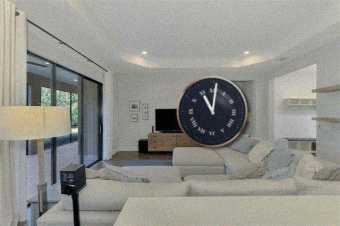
11:01
